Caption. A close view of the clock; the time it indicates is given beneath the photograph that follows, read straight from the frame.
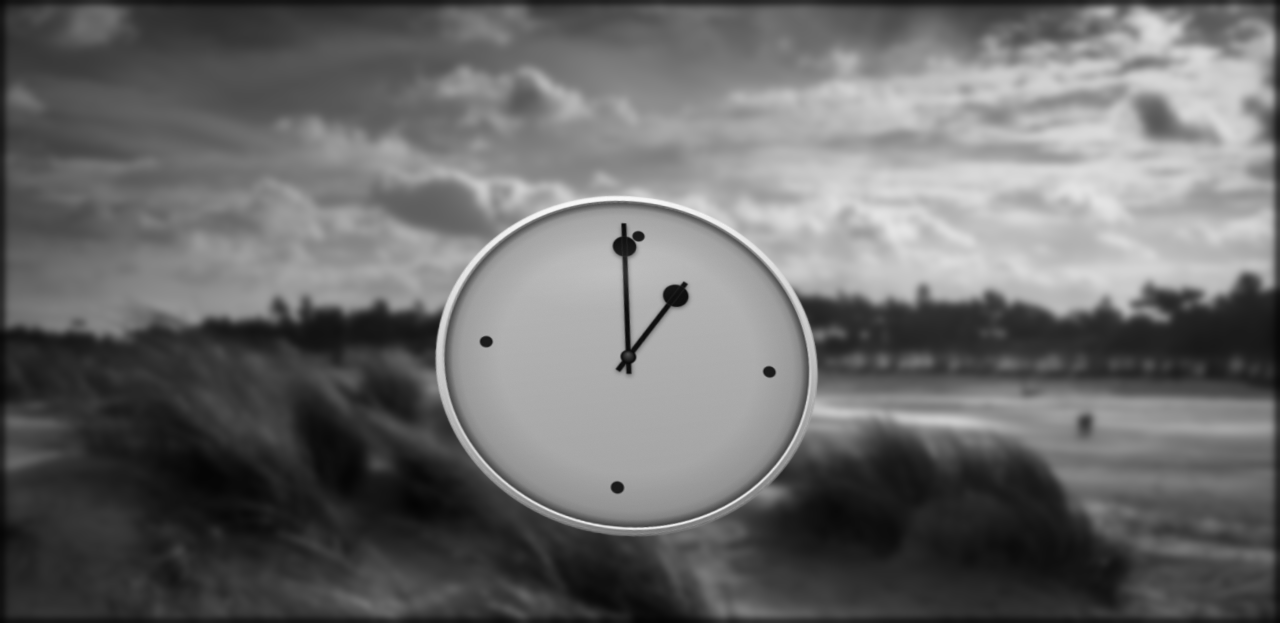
12:59
